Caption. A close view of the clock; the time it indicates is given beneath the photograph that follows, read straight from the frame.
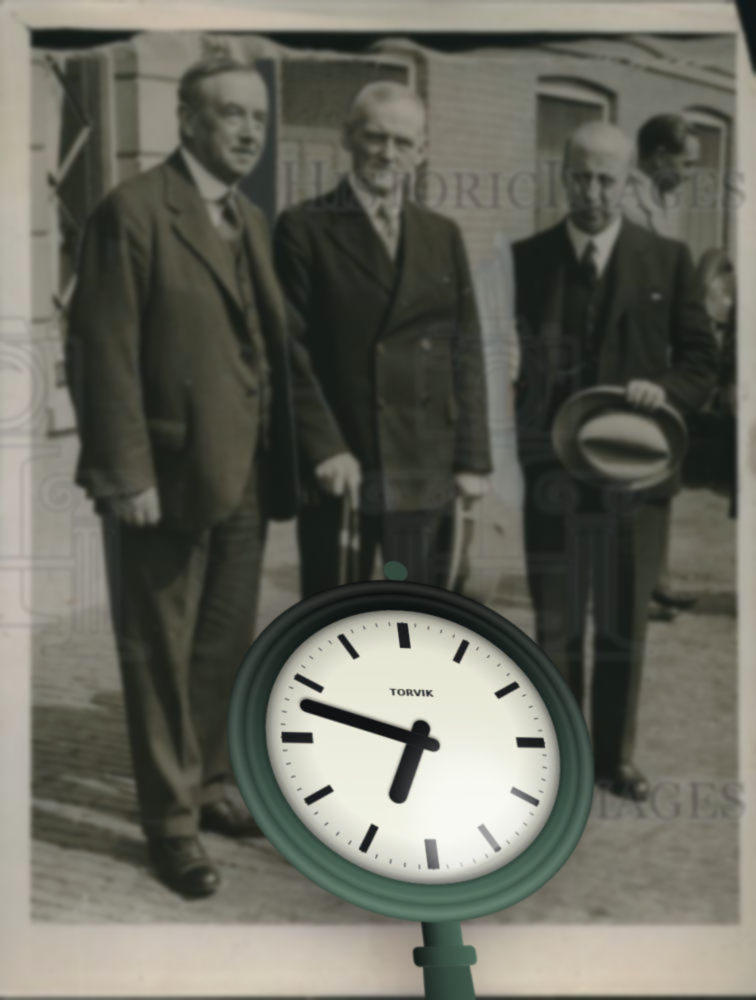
6:48
